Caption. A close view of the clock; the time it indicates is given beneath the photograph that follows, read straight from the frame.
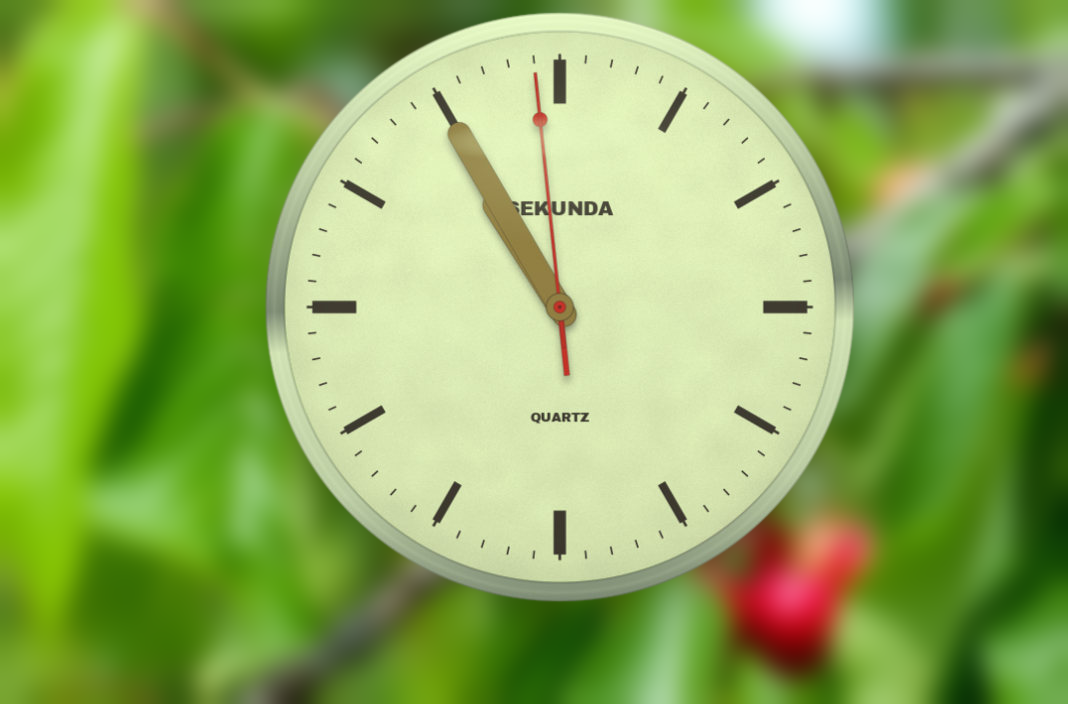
10:54:59
